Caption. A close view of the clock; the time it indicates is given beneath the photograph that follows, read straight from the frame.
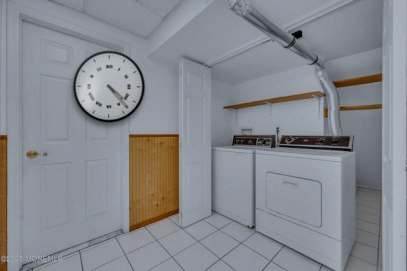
4:23
